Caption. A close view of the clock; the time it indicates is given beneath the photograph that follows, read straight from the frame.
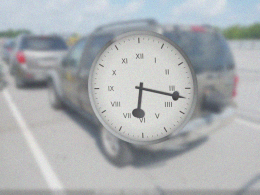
6:17
